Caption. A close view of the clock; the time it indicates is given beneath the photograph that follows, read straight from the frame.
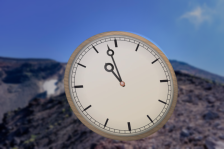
10:58
